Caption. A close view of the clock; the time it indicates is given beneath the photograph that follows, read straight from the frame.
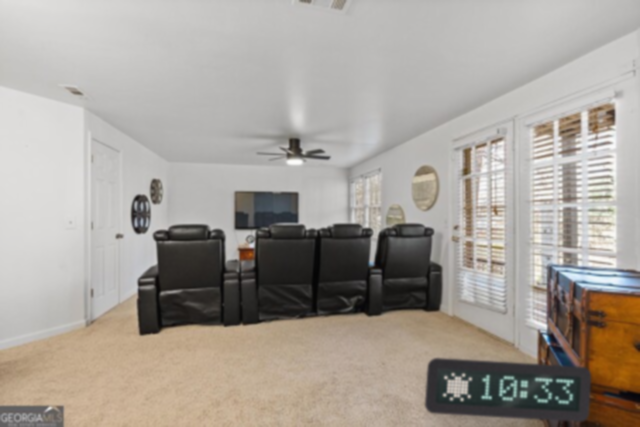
10:33
